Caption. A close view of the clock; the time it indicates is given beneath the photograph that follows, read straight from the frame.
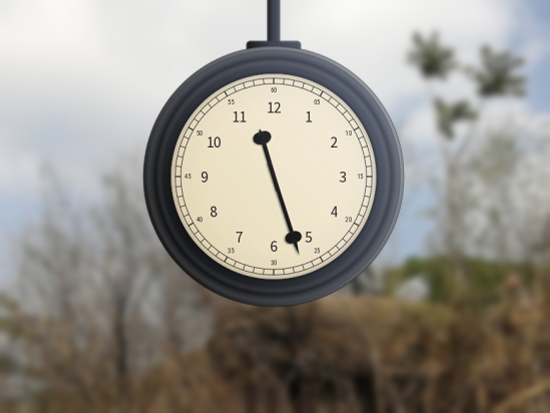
11:27
